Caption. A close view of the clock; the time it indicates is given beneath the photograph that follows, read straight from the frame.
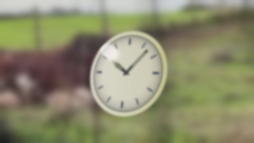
10:07
